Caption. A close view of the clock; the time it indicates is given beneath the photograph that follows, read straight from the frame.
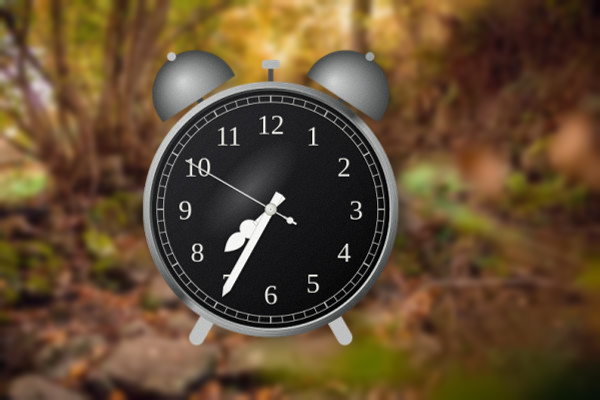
7:34:50
